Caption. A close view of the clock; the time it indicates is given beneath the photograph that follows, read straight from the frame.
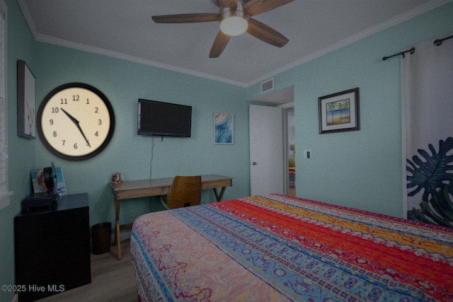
10:25
